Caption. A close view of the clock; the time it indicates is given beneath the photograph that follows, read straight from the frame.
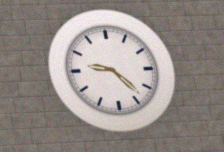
9:23
